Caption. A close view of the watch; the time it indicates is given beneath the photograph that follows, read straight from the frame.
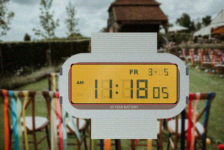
11:18:05
